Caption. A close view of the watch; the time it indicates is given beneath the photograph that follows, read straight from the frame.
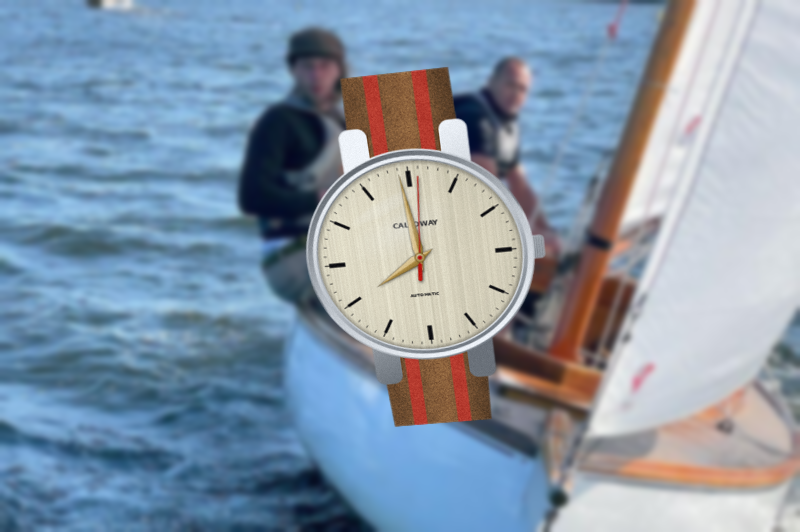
7:59:01
